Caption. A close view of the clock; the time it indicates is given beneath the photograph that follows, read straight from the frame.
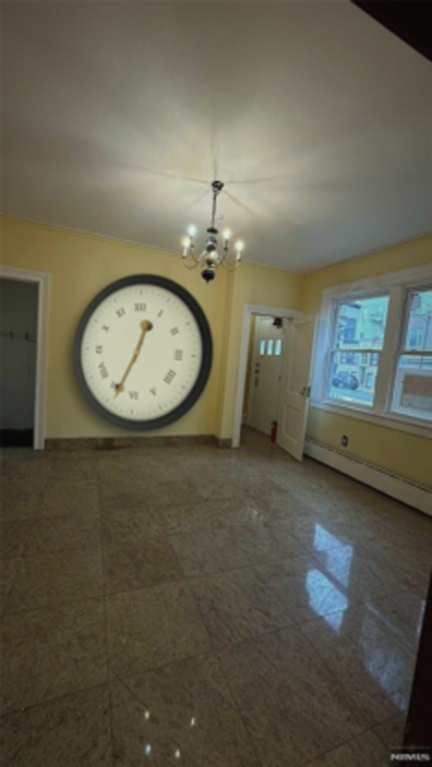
12:34
